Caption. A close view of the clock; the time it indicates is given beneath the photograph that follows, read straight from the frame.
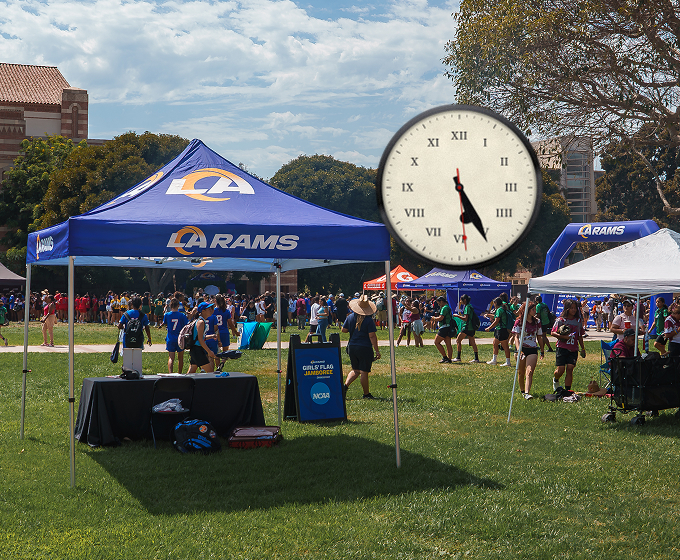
5:25:29
